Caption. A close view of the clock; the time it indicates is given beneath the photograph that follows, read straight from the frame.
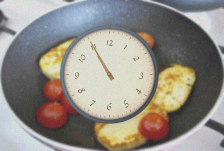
10:55
